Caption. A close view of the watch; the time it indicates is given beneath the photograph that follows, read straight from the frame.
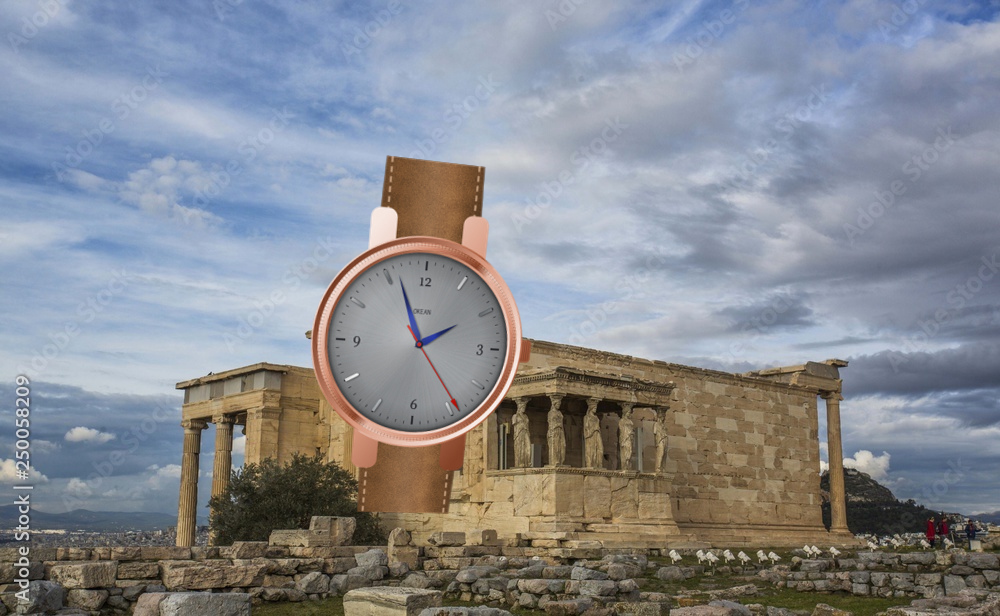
1:56:24
